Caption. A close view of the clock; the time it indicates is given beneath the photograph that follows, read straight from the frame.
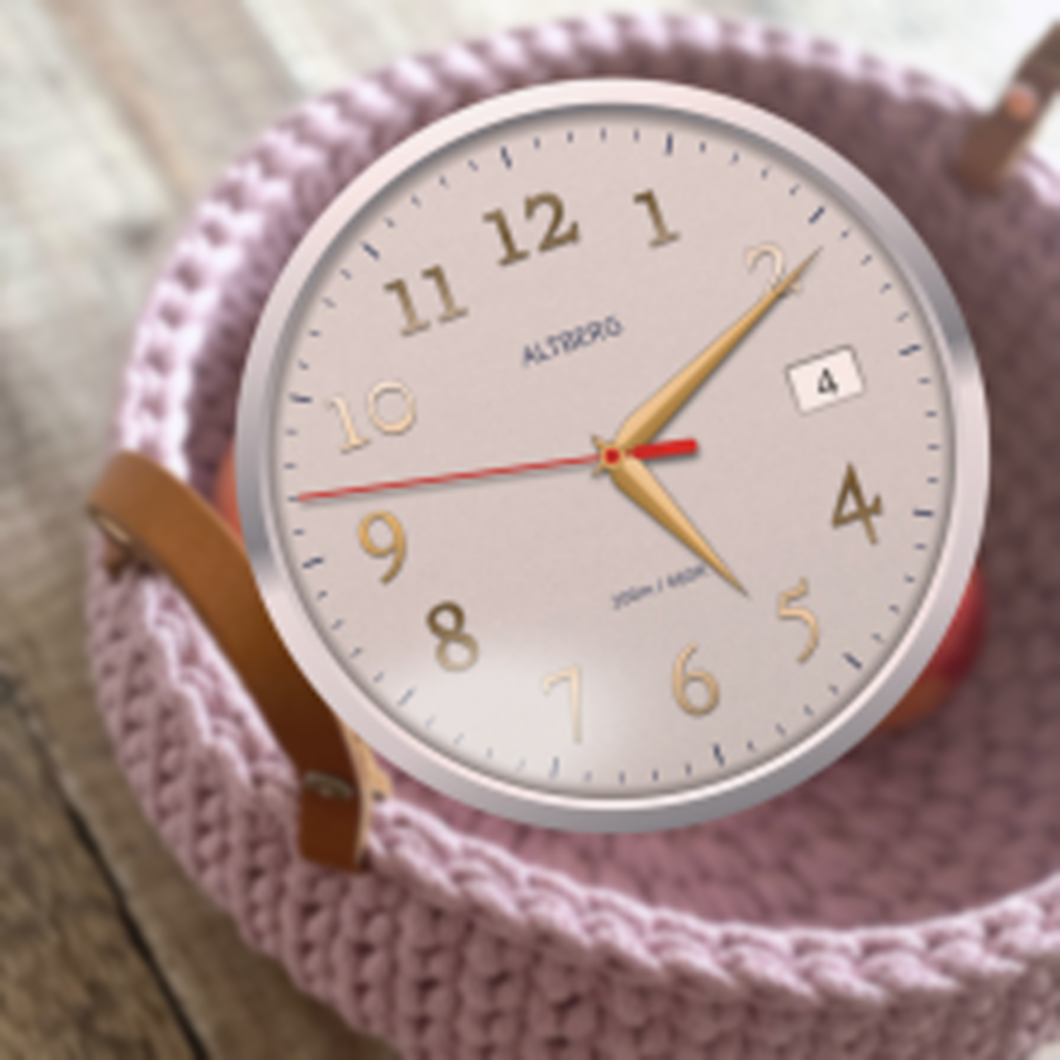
5:10:47
